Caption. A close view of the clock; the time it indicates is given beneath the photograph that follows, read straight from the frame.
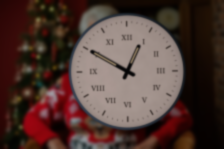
12:50
